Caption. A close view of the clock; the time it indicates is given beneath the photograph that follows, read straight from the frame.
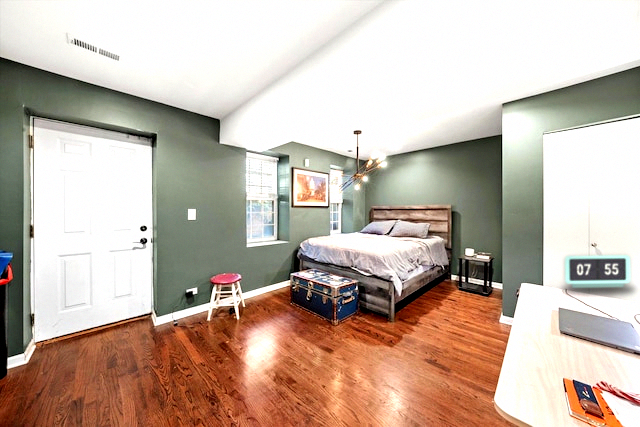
7:55
